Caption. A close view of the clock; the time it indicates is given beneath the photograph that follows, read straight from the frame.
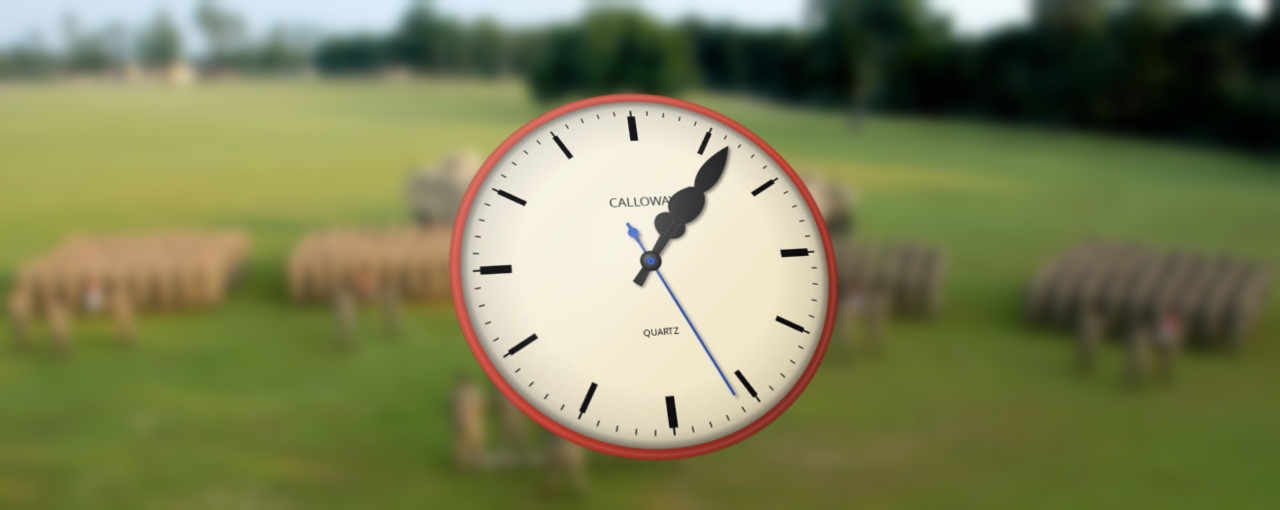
1:06:26
